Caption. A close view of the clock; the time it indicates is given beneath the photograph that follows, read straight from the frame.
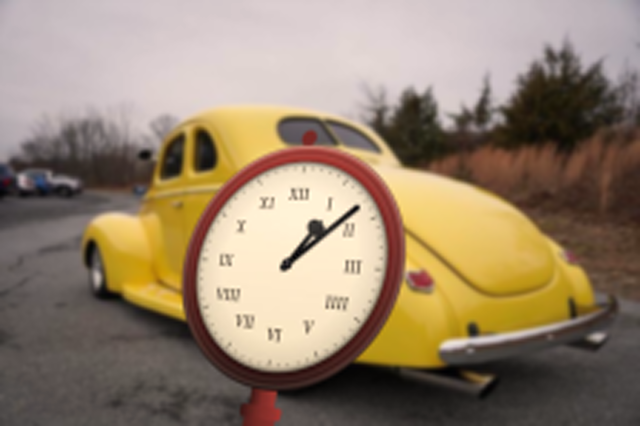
1:08
